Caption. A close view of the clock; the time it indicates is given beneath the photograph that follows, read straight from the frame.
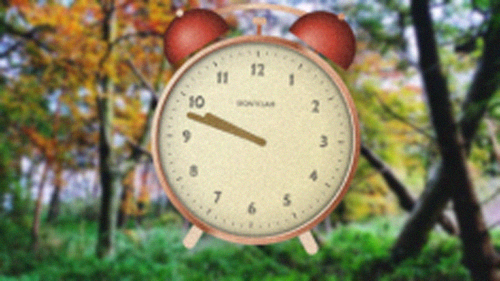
9:48
